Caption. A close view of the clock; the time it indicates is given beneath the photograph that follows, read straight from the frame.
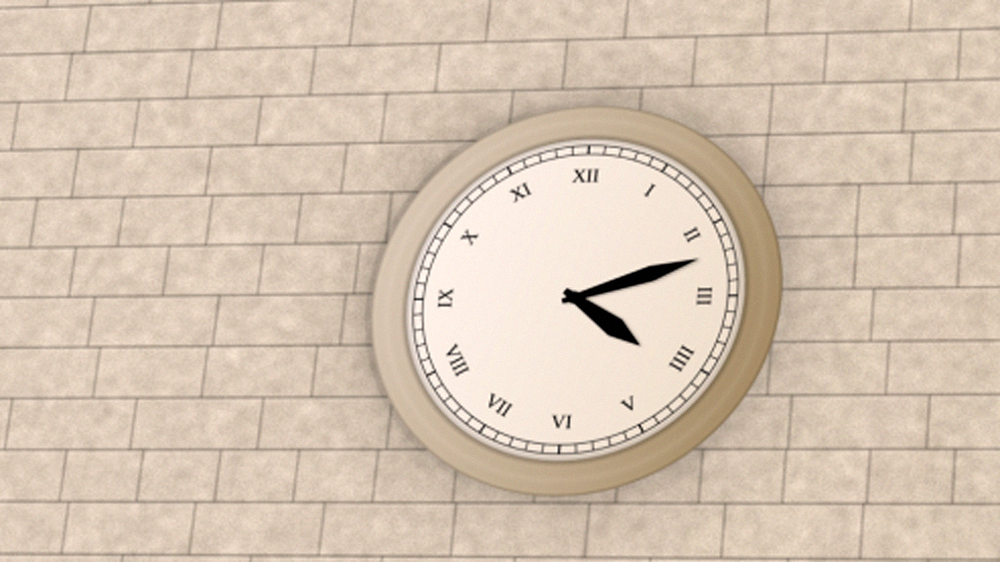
4:12
